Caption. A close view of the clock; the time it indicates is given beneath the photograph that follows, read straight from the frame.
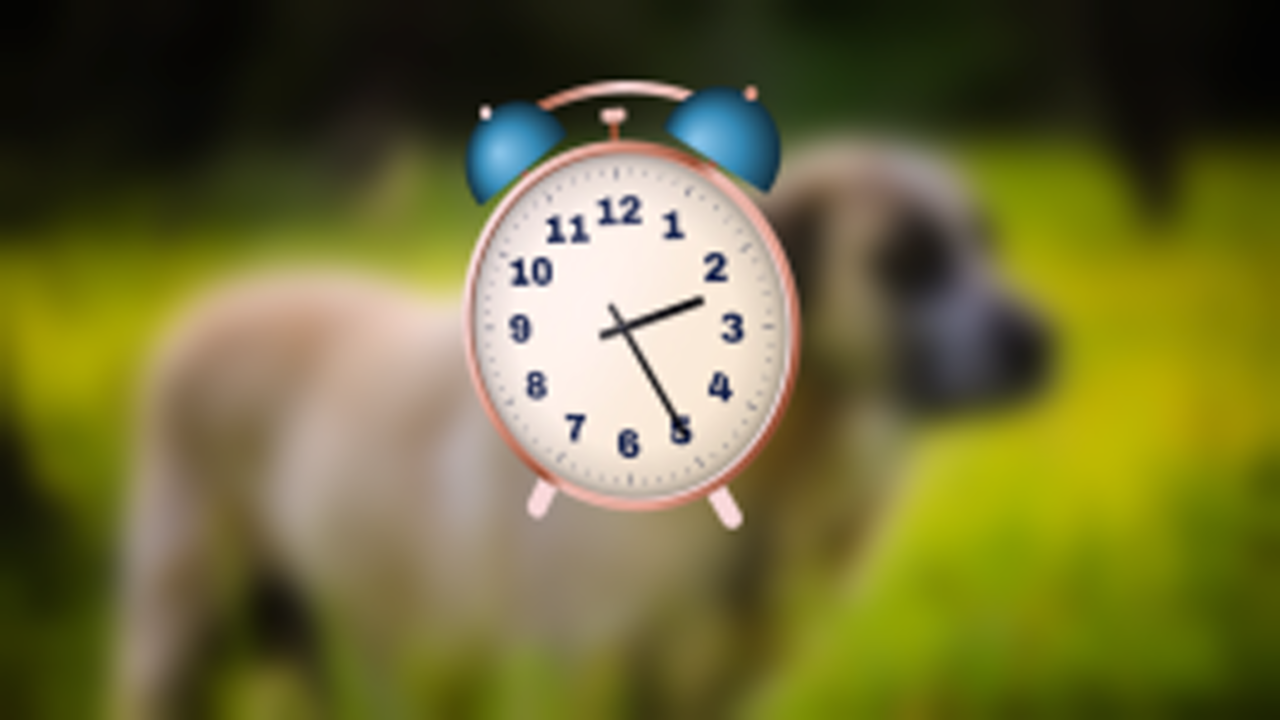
2:25
